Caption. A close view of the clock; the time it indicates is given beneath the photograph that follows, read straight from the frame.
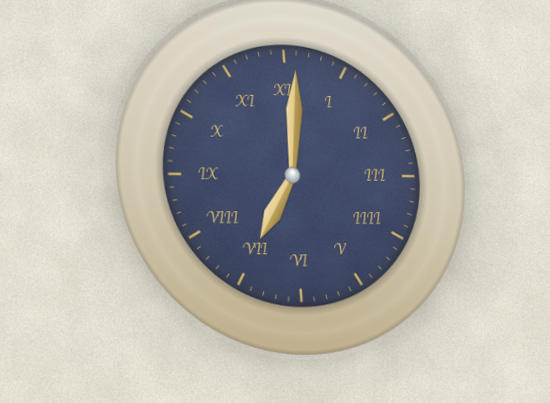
7:01
